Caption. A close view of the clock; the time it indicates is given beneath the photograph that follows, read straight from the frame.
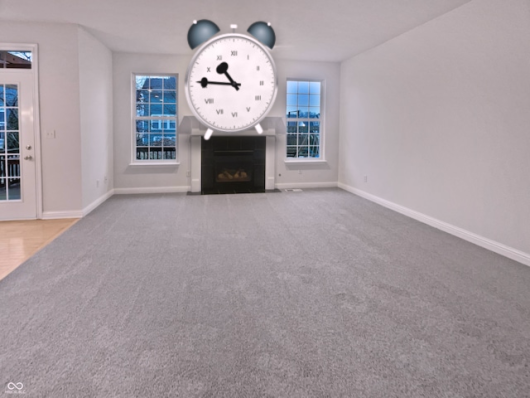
10:46
